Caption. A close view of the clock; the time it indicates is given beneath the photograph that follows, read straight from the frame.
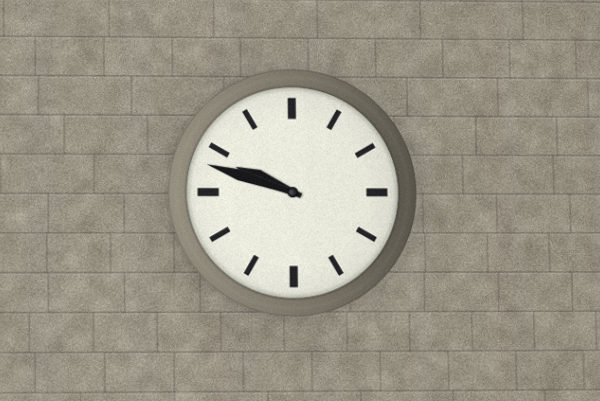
9:48
